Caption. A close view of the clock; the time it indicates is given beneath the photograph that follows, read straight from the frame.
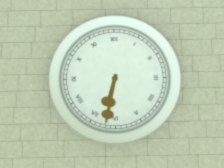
6:32
